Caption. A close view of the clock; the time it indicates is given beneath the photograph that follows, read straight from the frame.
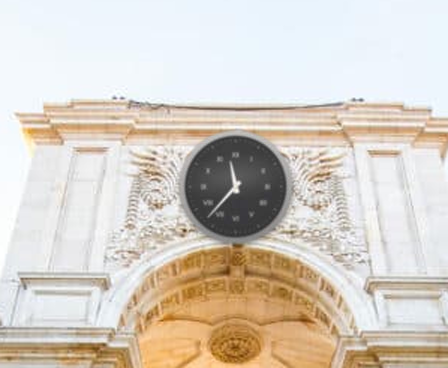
11:37
